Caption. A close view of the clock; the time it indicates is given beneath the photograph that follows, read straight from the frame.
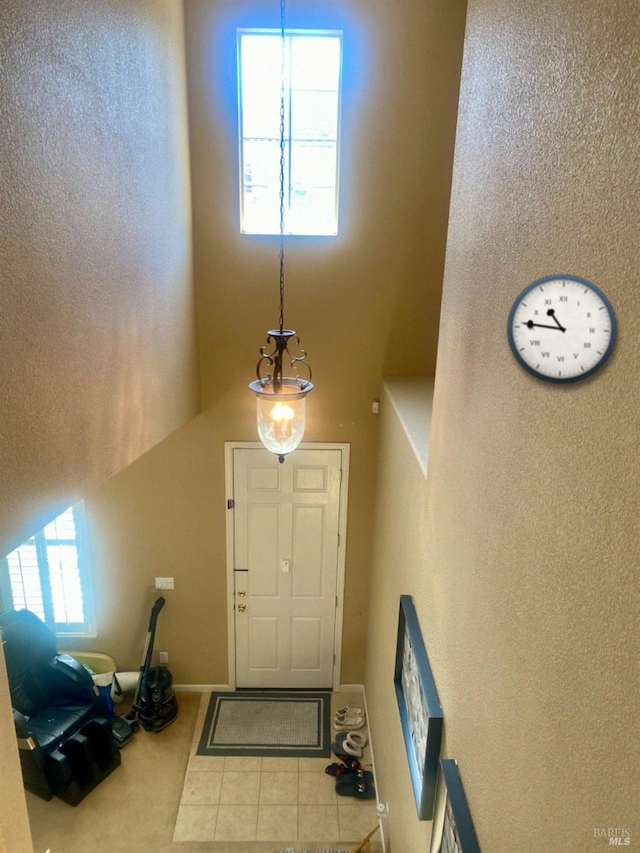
10:46
